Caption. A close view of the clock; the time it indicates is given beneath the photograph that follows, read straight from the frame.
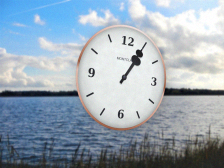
1:05
